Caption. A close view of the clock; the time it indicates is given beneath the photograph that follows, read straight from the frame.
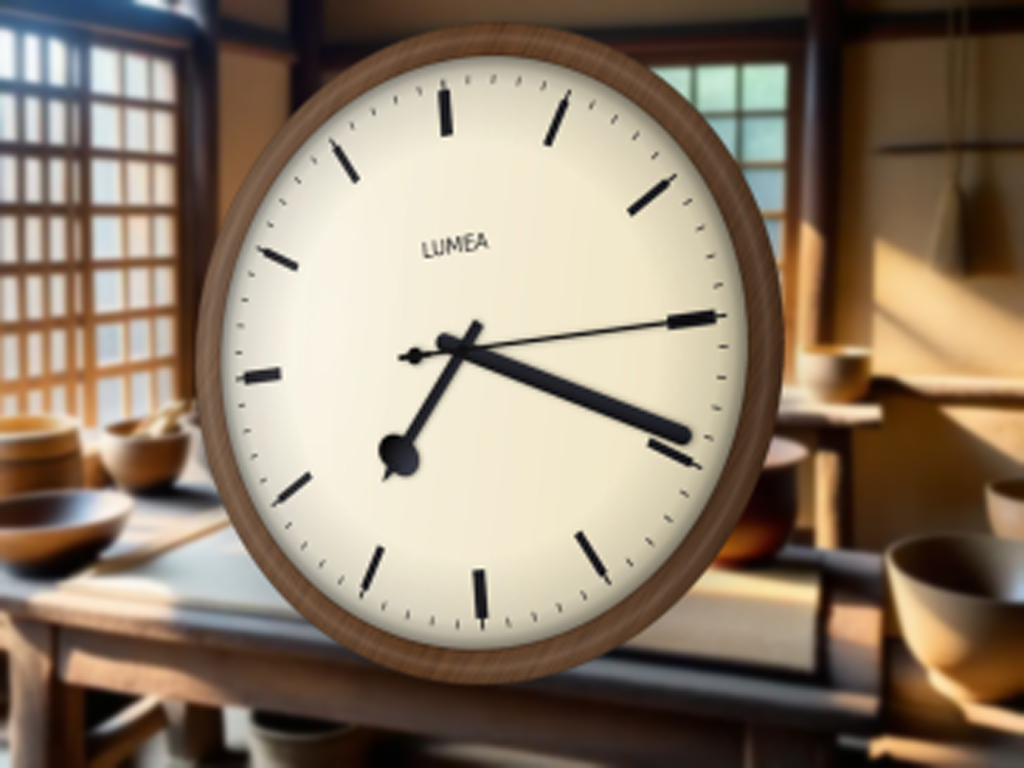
7:19:15
